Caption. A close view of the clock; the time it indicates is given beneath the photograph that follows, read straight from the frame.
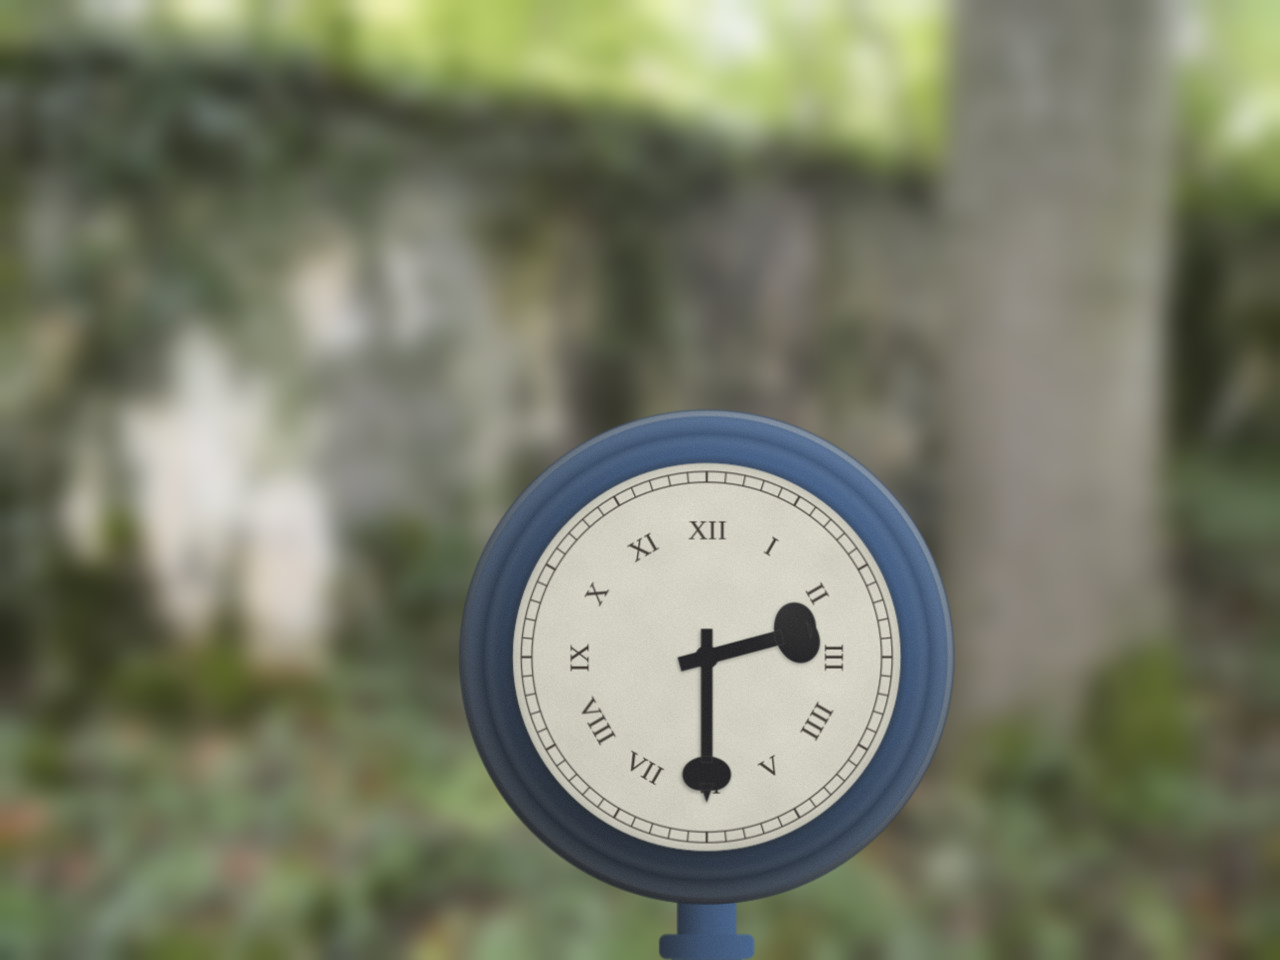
2:30
